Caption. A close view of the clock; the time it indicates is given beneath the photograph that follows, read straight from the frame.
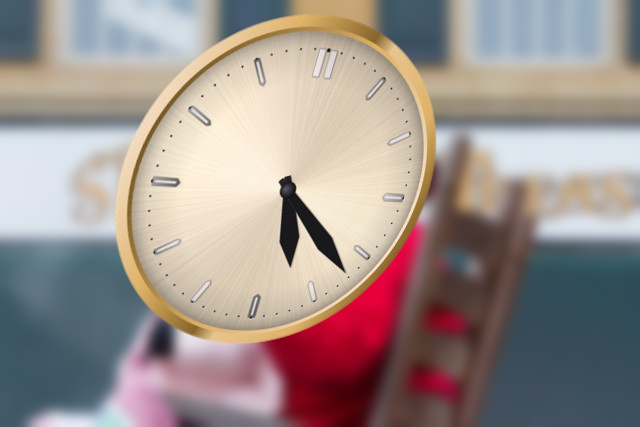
5:22
